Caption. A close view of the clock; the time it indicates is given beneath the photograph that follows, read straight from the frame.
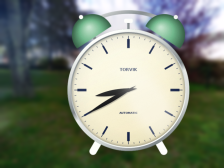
8:40
